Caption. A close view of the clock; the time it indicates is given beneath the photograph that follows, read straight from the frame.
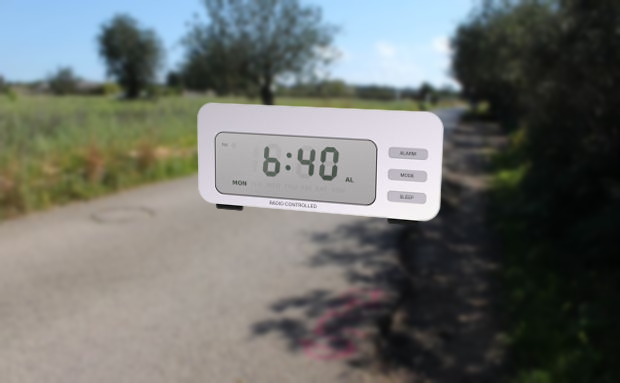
6:40
